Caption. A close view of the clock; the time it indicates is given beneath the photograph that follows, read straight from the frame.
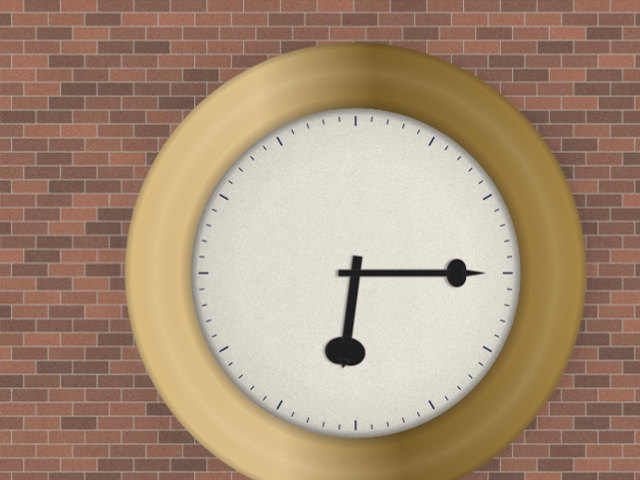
6:15
